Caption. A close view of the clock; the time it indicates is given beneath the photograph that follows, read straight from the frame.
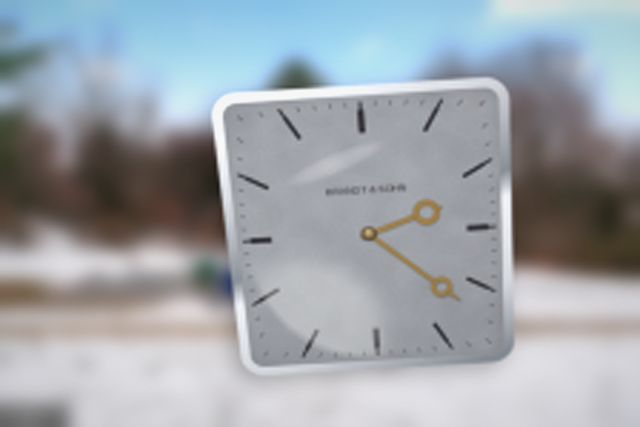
2:22
